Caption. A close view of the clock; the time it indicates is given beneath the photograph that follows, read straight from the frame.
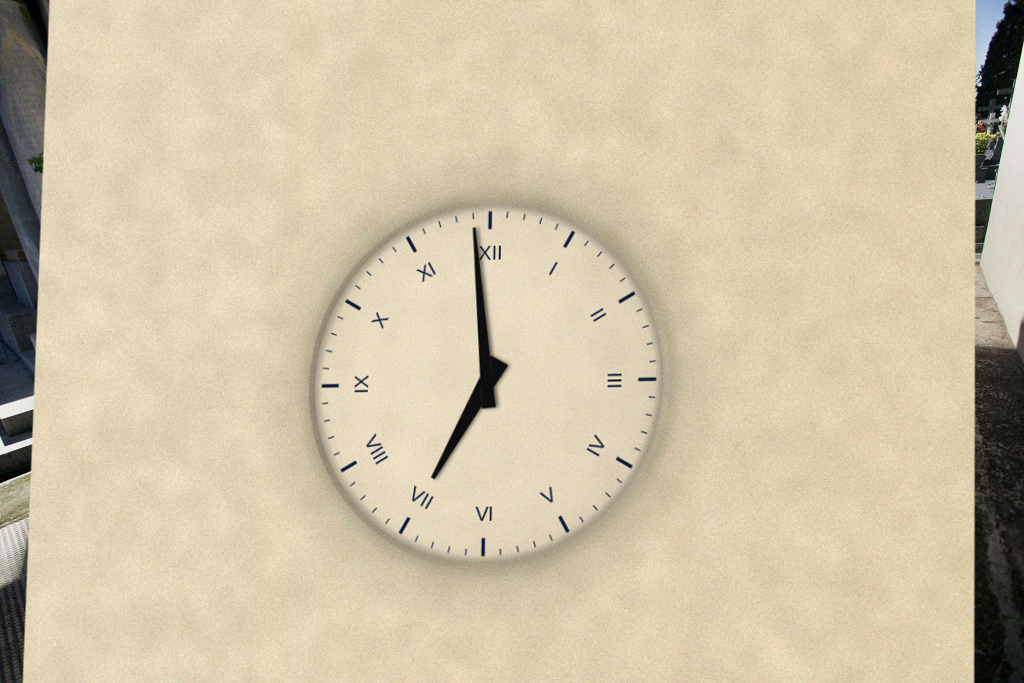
6:59
